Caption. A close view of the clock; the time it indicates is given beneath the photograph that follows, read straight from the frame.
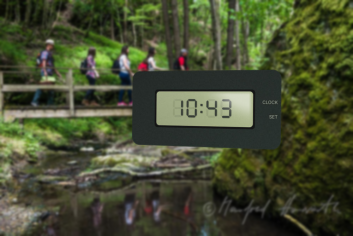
10:43
